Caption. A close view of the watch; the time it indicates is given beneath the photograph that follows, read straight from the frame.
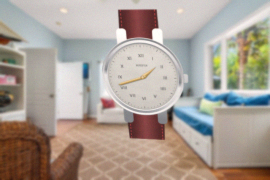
1:42
